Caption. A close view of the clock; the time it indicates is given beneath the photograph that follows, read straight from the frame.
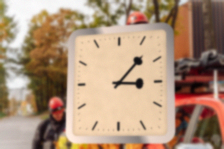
3:07
